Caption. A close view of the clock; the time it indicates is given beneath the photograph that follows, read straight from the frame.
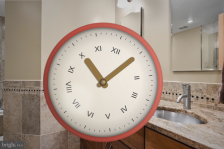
10:05
